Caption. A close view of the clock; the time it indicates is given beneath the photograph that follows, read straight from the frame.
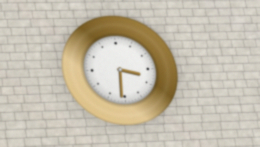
3:31
